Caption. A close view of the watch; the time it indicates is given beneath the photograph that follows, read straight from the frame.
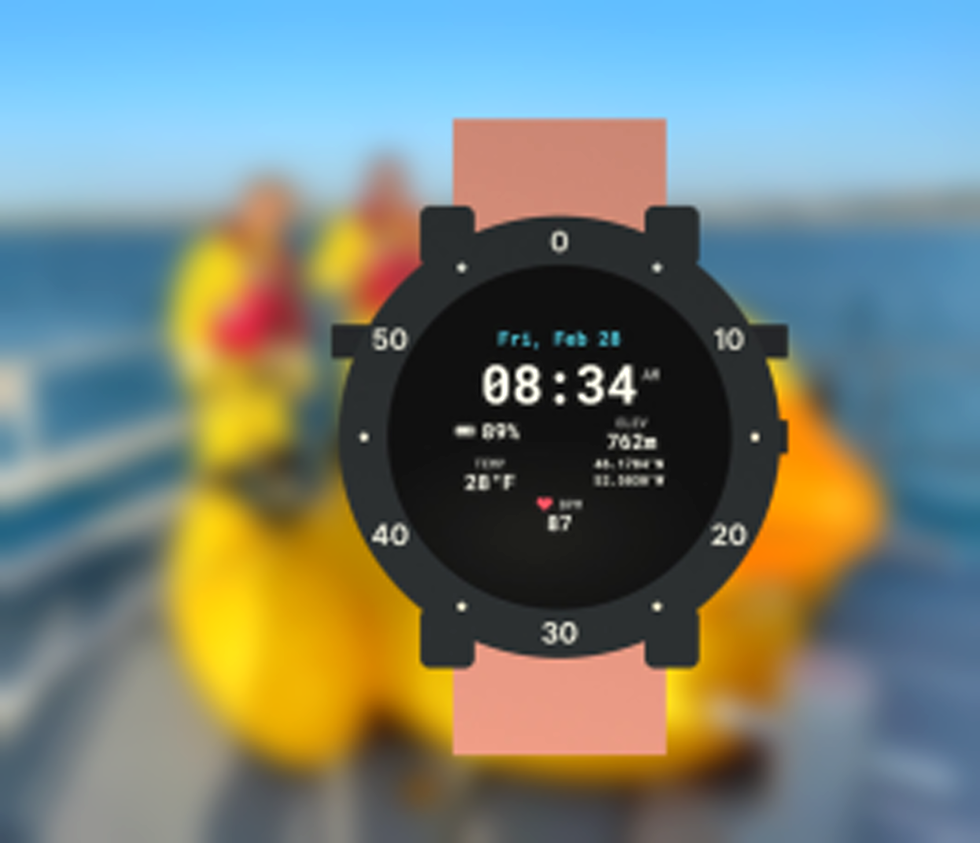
8:34
